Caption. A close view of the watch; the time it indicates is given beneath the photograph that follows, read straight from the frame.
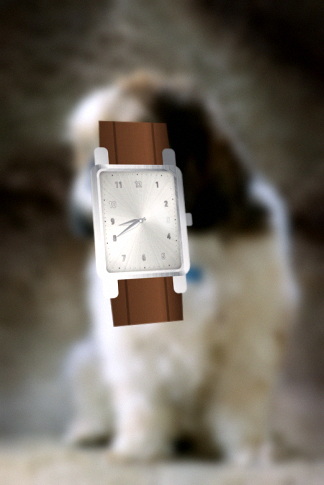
8:40
